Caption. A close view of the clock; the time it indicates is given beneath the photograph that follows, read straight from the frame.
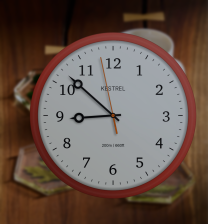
8:51:58
